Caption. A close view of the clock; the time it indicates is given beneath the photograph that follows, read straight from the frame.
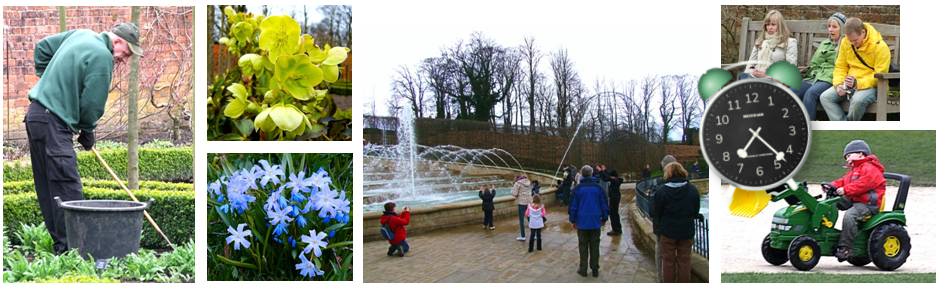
7:23
